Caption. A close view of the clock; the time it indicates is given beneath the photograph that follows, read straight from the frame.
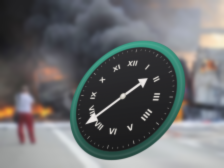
1:38
